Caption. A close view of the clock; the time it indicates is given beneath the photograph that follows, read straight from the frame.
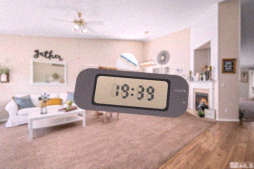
19:39
